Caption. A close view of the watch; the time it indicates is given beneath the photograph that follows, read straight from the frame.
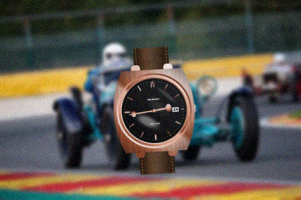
2:44
